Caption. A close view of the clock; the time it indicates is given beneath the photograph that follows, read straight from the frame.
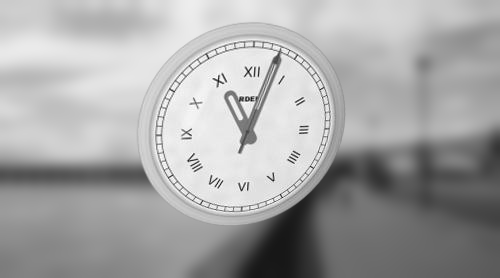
11:03:03
